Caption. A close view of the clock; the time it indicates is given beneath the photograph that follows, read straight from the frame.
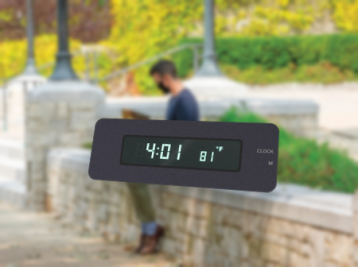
4:01
